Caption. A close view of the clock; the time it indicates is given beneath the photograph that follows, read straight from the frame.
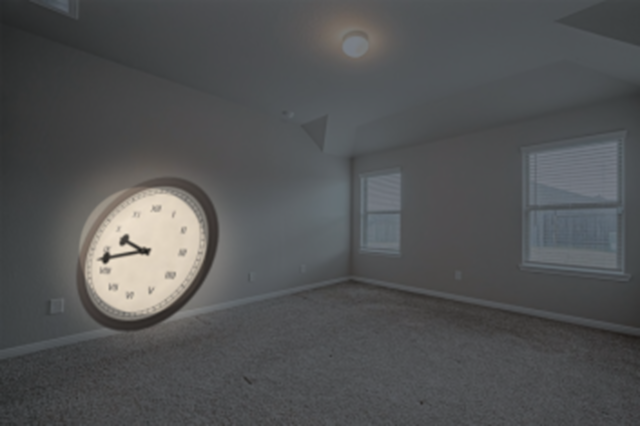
9:43
